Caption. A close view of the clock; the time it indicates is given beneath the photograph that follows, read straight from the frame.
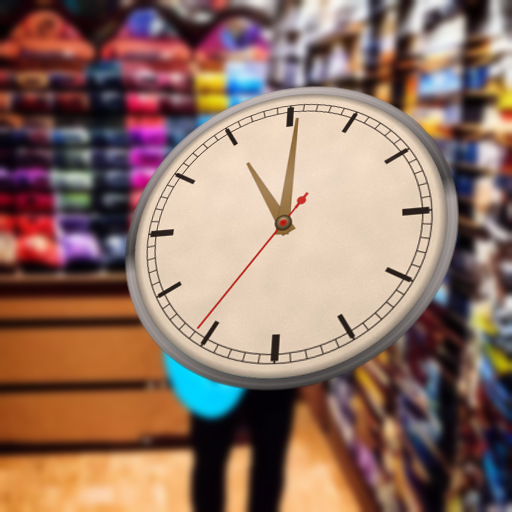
11:00:36
